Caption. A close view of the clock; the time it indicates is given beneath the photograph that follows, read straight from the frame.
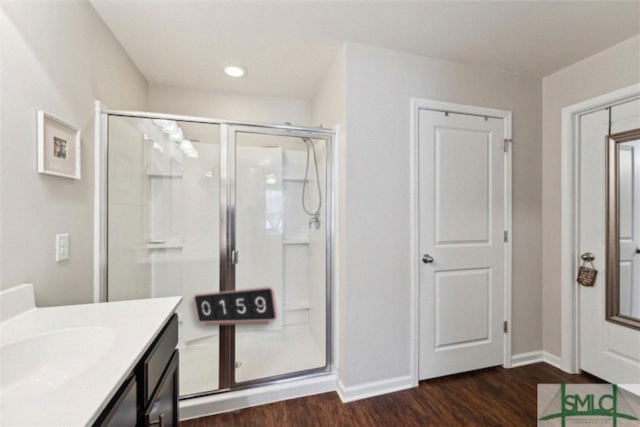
1:59
